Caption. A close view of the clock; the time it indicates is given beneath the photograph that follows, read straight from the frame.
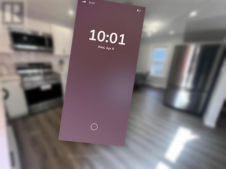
10:01
